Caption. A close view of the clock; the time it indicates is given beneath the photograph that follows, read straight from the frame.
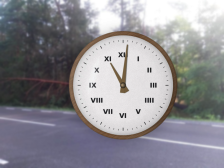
11:01
